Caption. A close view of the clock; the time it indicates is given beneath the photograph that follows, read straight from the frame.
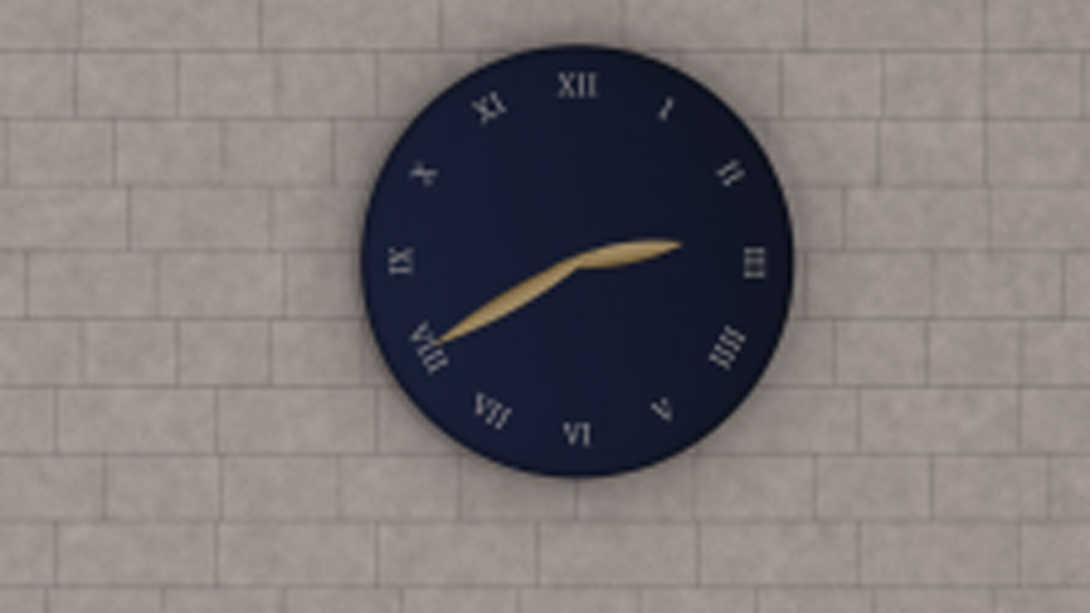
2:40
